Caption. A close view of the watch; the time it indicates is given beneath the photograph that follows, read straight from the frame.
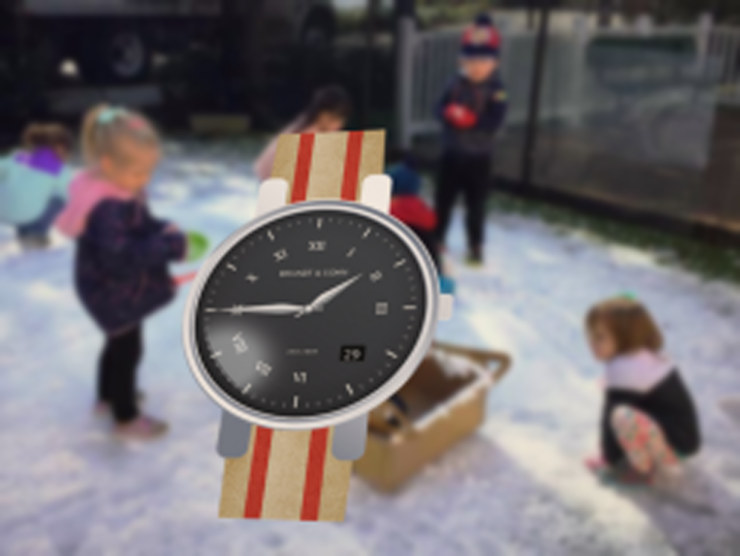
1:45
